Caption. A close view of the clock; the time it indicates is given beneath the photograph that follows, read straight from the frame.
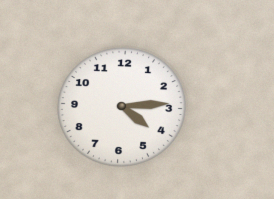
4:14
